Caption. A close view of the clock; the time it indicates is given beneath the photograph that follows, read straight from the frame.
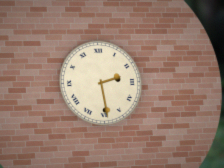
2:29
